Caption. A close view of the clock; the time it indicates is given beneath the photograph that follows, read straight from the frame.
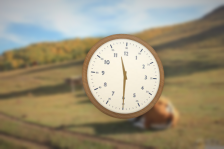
11:30
